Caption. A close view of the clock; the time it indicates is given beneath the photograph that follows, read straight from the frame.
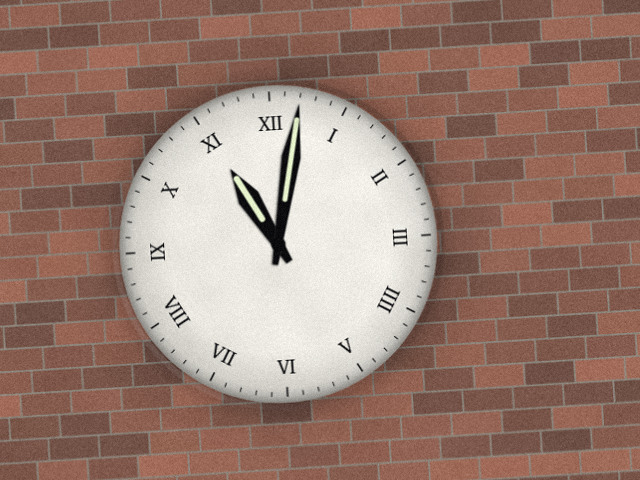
11:02
